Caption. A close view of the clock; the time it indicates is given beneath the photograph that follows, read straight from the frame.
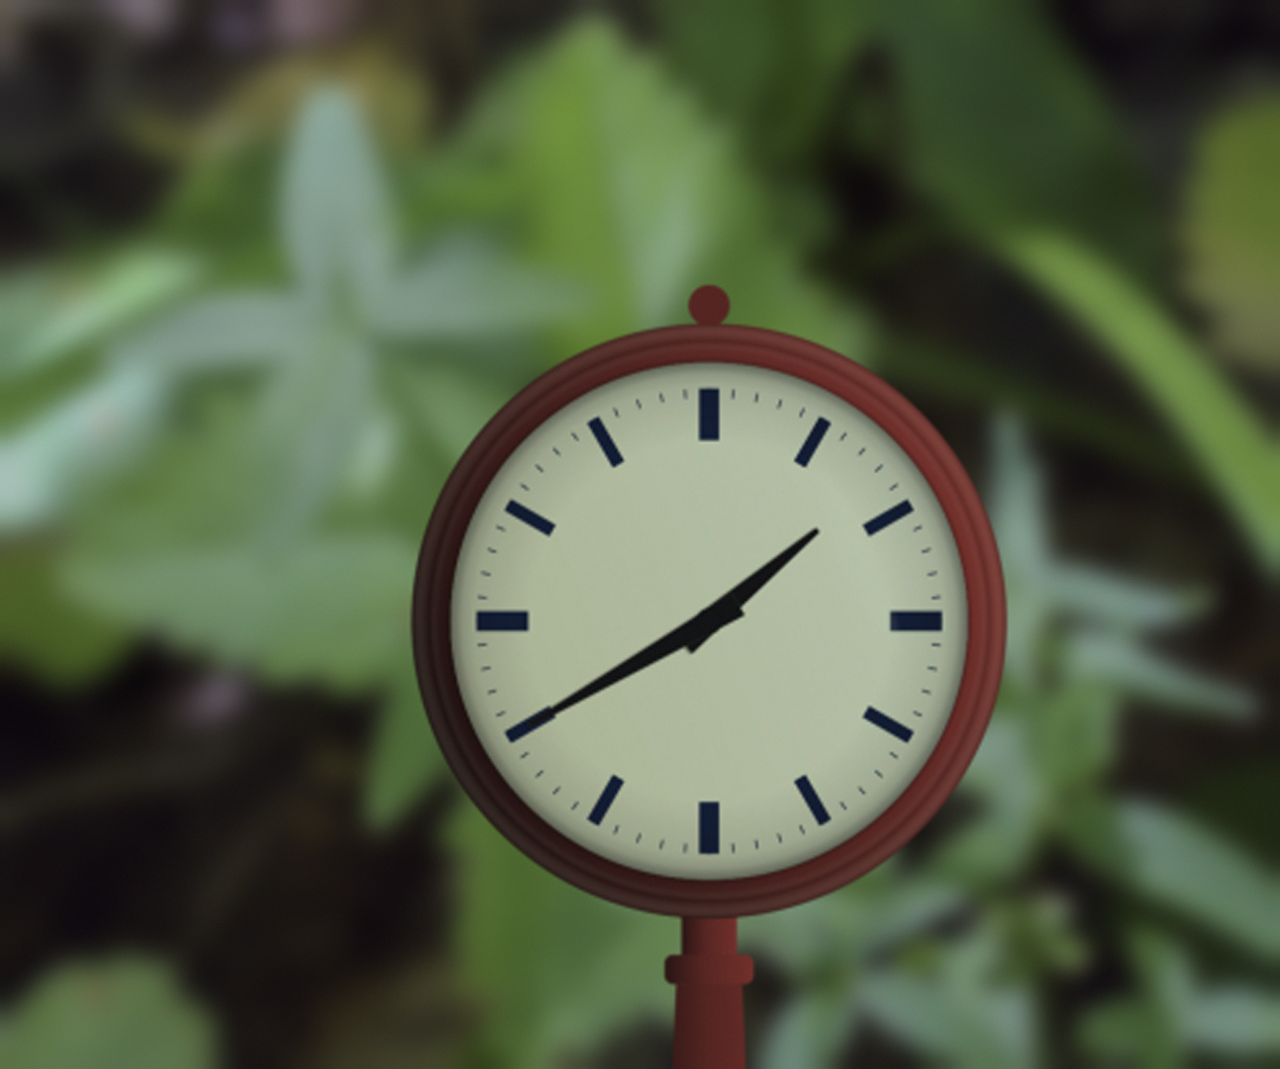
1:40
